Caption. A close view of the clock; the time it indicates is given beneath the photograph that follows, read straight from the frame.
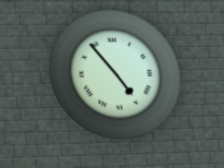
4:54
